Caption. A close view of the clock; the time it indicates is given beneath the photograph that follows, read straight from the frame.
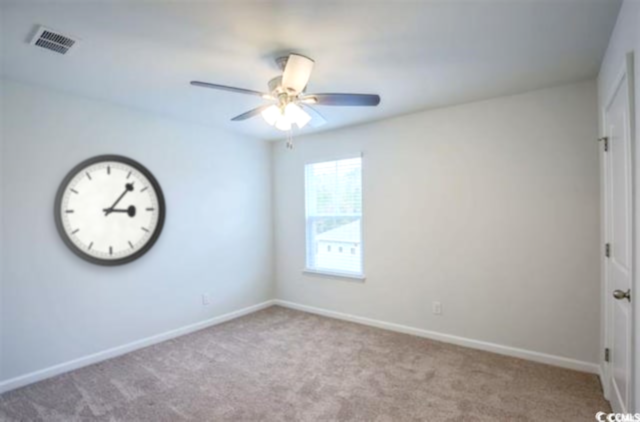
3:07
